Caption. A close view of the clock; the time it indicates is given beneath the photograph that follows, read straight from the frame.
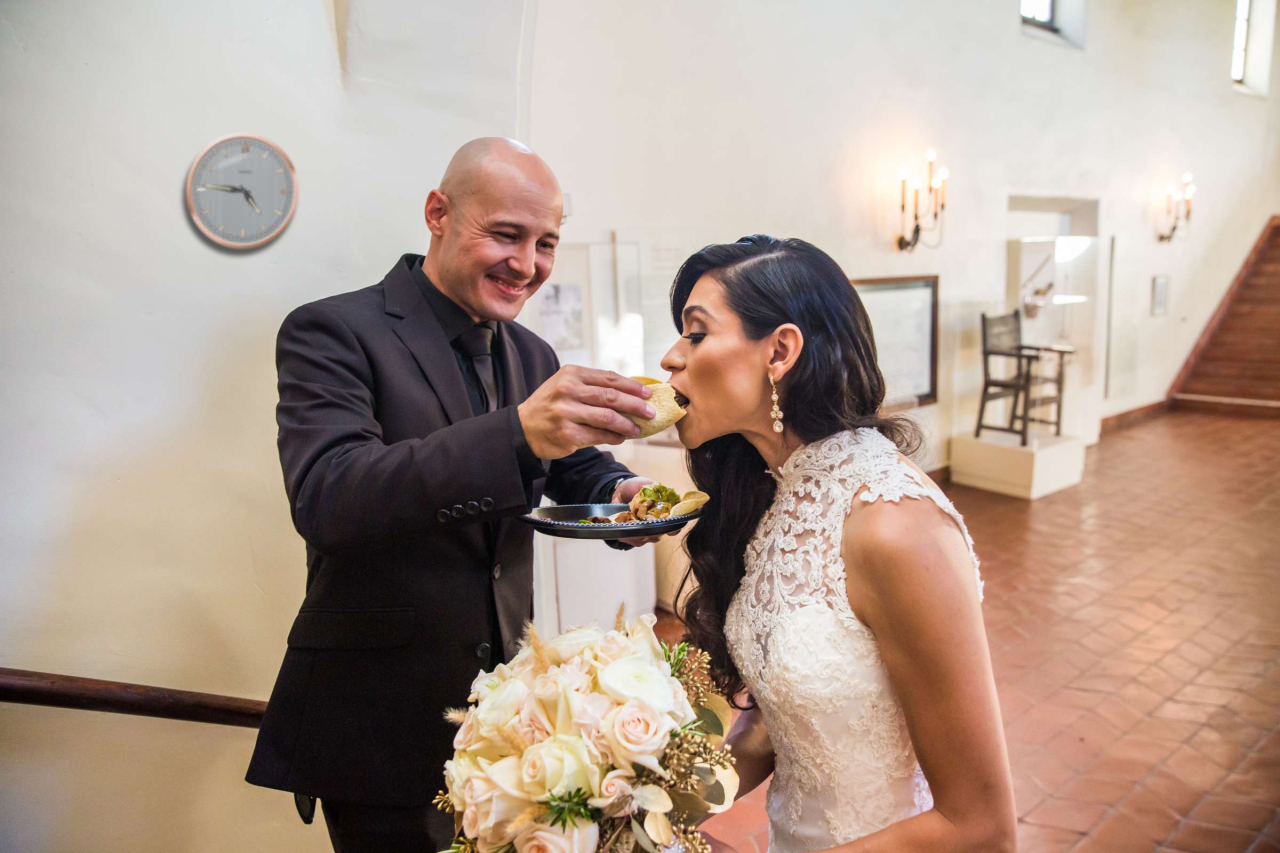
4:46
